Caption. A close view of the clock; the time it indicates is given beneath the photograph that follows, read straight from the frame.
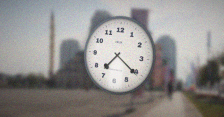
7:21
